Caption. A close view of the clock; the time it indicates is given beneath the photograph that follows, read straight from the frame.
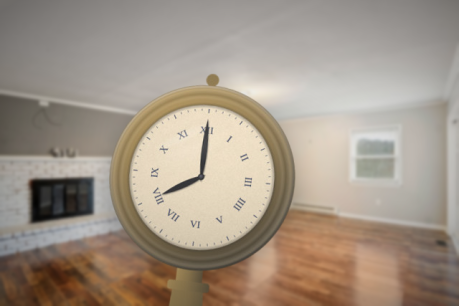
8:00
